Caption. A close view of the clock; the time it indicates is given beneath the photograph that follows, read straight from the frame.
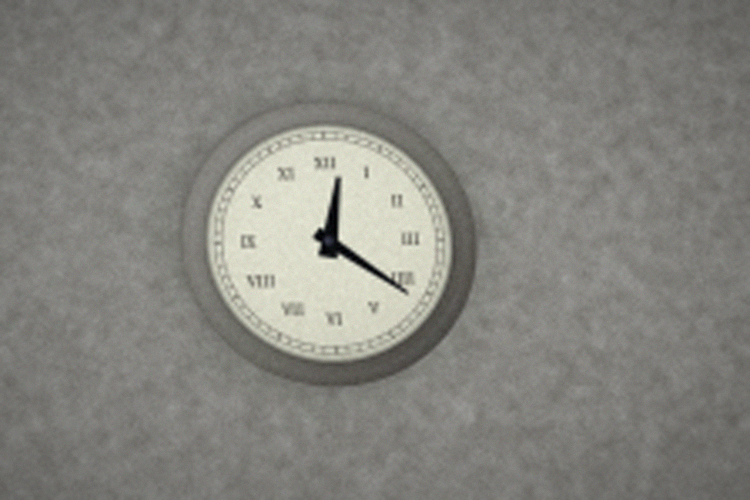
12:21
